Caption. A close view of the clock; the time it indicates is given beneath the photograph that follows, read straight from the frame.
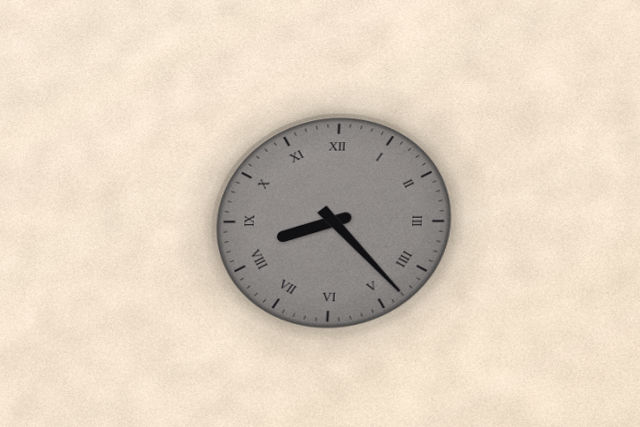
8:23
